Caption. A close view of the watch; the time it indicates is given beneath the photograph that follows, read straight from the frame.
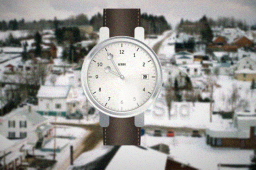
9:55
